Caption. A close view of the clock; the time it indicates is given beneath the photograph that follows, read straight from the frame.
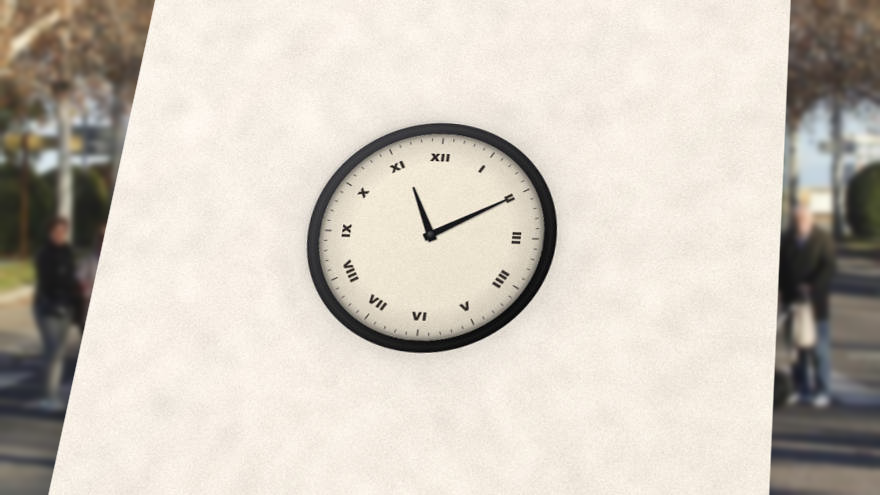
11:10
